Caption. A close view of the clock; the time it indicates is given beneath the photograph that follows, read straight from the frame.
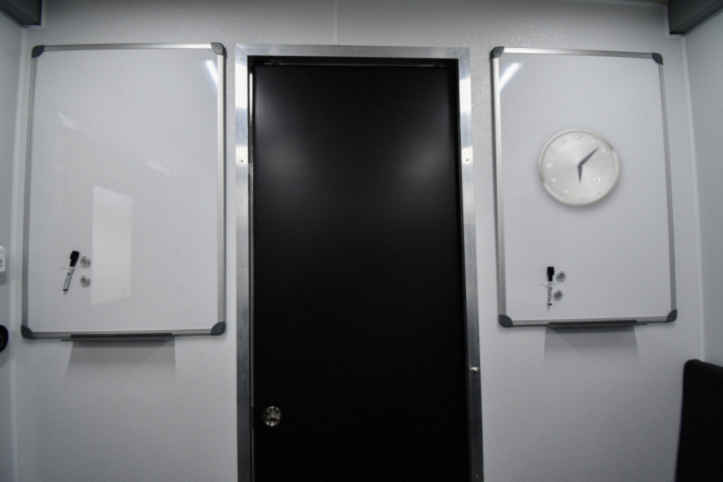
6:08
